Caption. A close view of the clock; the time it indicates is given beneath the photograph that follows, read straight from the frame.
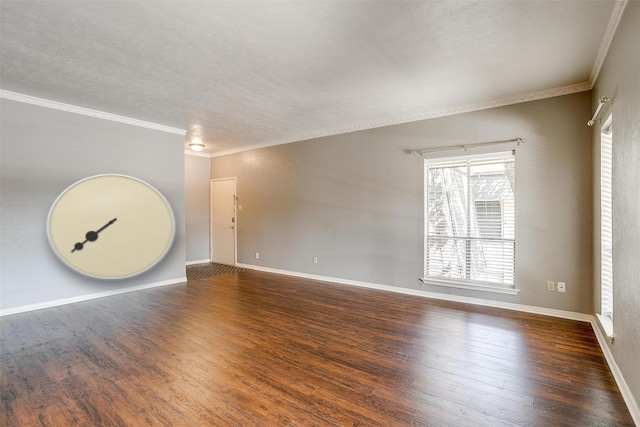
7:38
